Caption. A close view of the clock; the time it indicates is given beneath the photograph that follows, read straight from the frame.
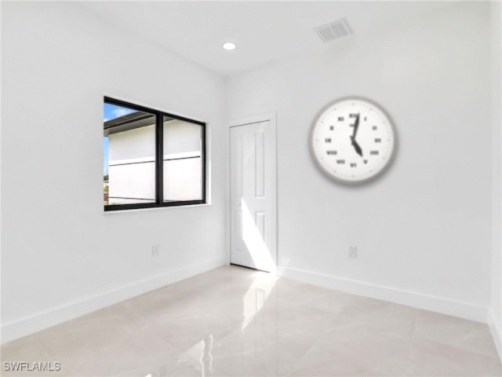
5:02
